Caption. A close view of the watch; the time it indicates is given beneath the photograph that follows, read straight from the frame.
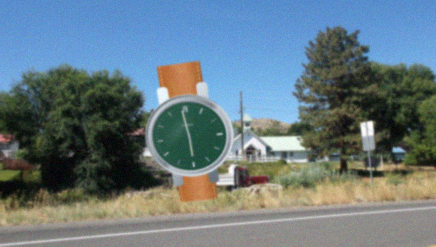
5:59
